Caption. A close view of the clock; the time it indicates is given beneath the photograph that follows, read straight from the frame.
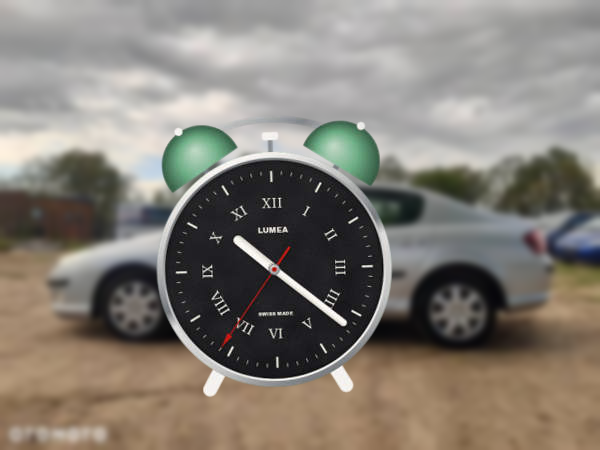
10:21:36
